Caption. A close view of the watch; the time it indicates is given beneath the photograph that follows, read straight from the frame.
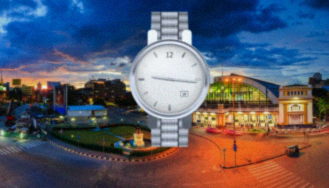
9:16
